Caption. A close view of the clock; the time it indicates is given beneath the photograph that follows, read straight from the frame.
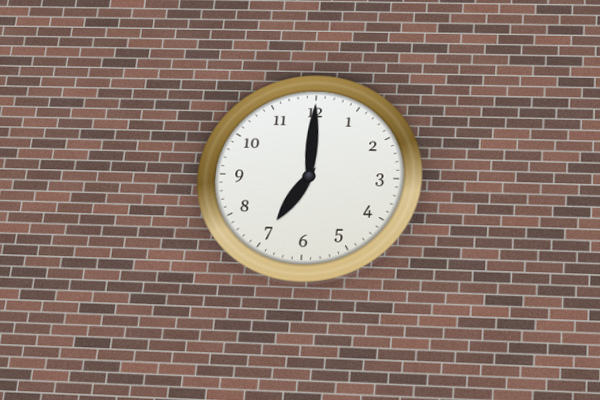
7:00
